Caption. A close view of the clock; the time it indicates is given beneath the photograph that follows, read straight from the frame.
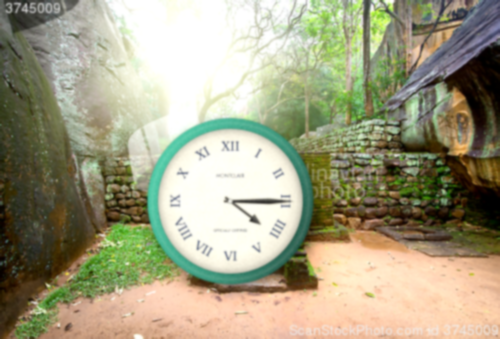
4:15
